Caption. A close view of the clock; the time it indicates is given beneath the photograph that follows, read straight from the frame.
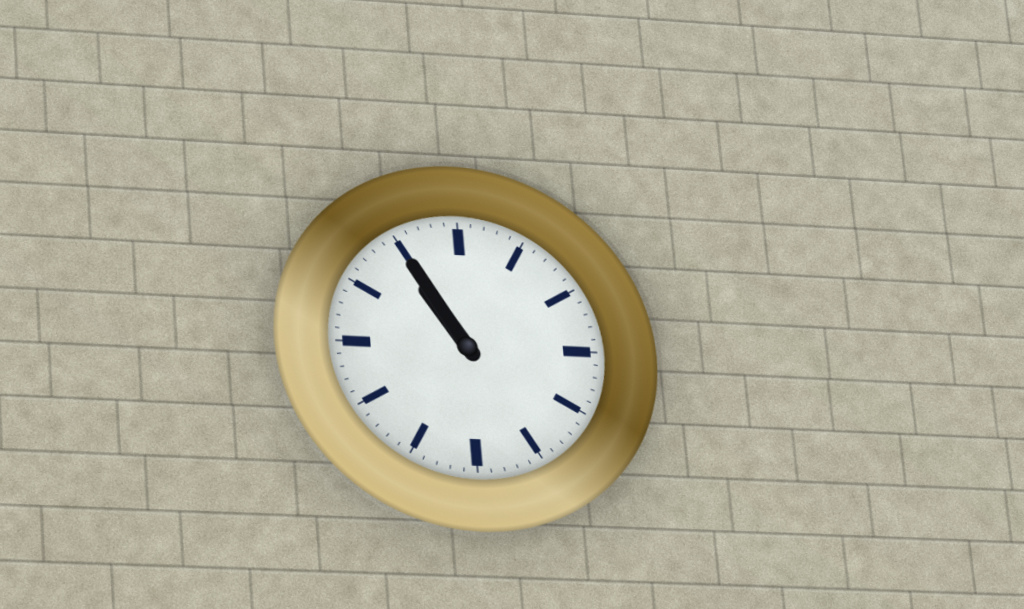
10:55
